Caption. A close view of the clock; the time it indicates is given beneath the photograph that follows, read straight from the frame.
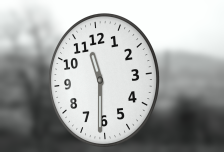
11:31
